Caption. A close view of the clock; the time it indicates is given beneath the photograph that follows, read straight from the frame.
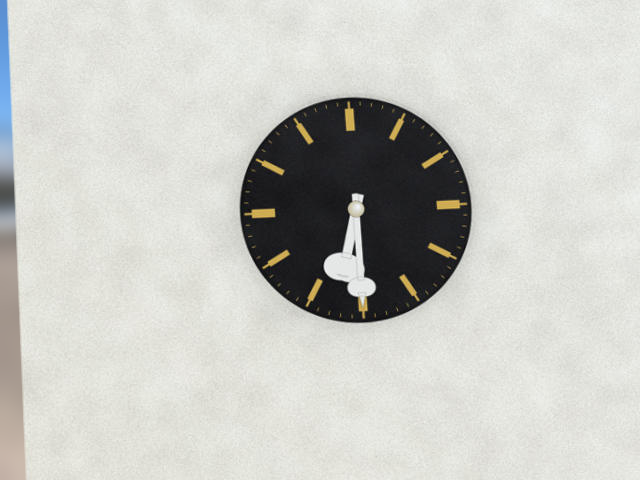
6:30
